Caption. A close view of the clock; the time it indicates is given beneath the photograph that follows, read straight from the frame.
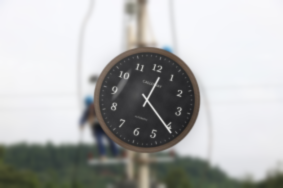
12:21
